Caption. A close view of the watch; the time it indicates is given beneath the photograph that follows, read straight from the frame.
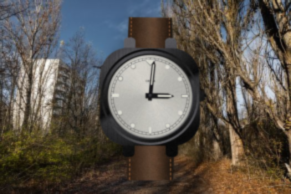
3:01
